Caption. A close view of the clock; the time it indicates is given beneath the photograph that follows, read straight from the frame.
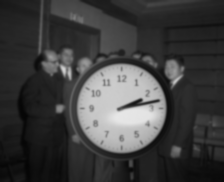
2:13
